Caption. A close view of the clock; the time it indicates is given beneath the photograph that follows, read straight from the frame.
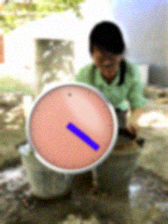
4:22
